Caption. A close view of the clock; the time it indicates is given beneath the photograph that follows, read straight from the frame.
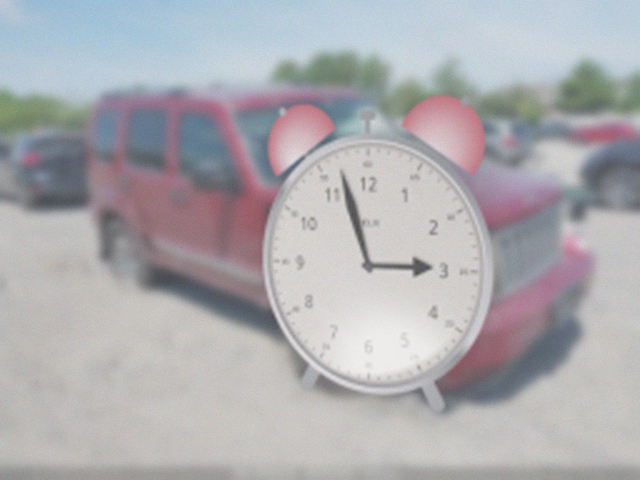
2:57
